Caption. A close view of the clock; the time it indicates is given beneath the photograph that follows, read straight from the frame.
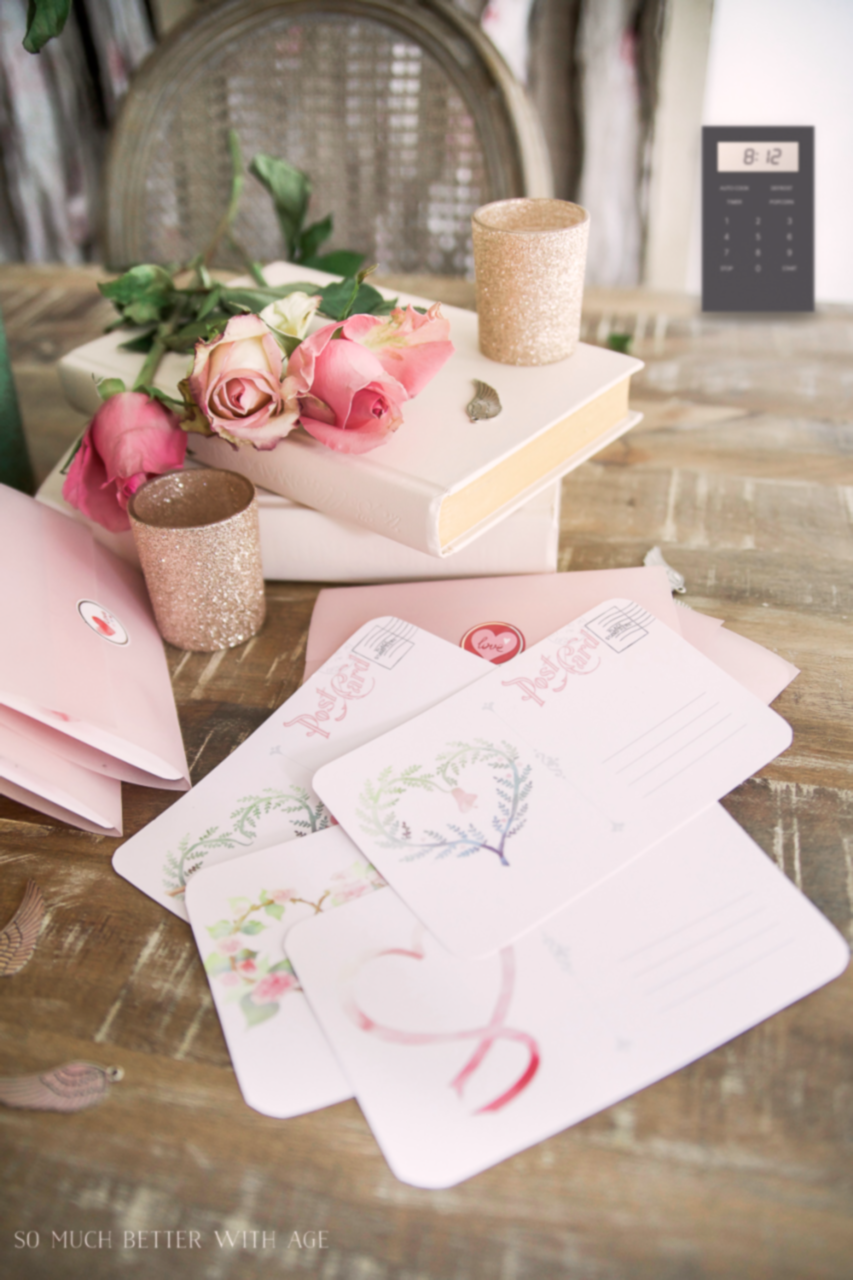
8:12
